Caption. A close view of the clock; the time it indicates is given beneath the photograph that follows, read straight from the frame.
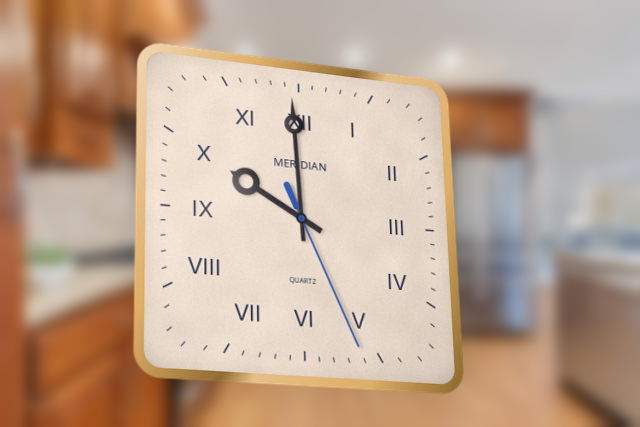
9:59:26
